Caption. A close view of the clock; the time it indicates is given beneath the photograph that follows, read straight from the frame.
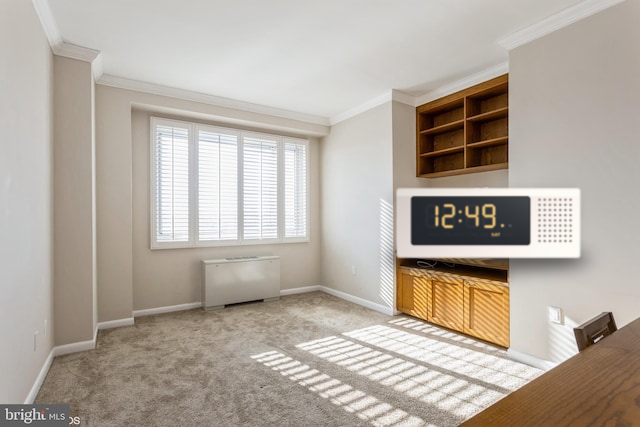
12:49
